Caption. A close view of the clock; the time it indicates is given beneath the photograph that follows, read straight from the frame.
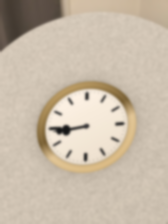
8:44
